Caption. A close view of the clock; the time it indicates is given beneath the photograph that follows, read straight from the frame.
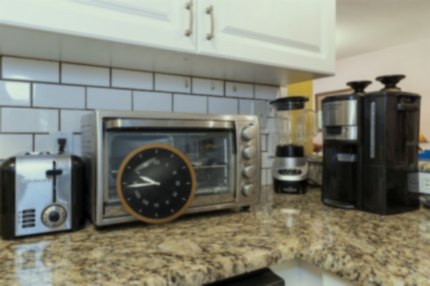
9:44
